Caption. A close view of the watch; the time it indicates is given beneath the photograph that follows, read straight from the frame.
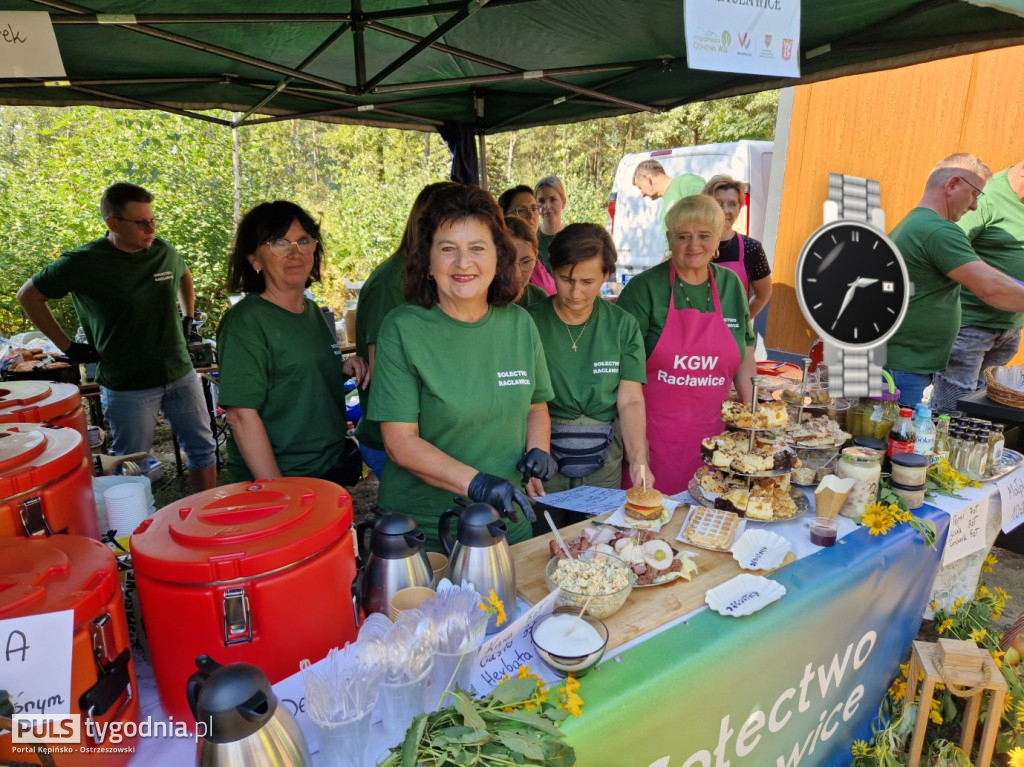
2:35
